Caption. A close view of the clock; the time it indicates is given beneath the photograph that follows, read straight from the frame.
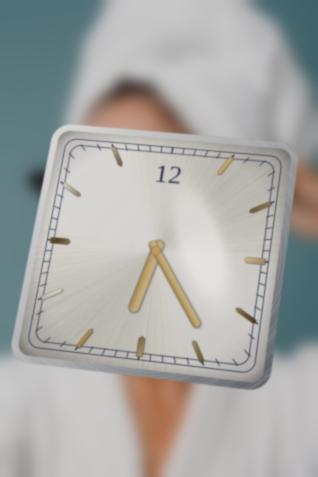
6:24
